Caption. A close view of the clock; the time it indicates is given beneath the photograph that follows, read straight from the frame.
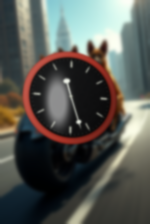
11:27
